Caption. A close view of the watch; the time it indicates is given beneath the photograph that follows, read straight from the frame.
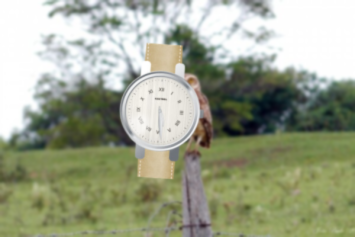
5:29
